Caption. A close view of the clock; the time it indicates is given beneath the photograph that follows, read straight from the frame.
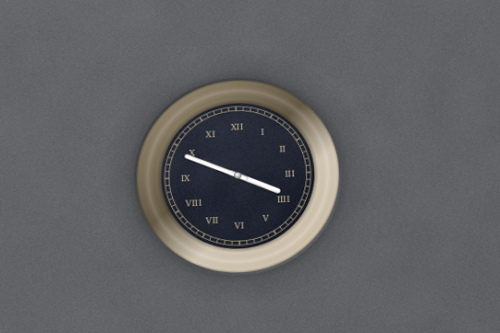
3:49
